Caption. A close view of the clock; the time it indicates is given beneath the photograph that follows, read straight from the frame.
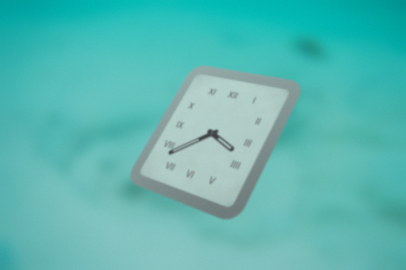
3:38
